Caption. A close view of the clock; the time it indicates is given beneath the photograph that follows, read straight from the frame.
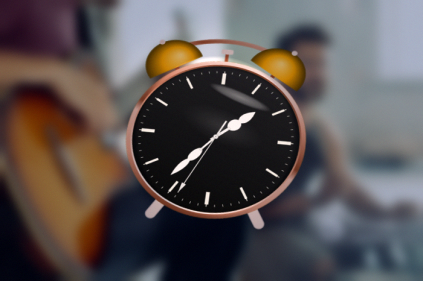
1:36:34
